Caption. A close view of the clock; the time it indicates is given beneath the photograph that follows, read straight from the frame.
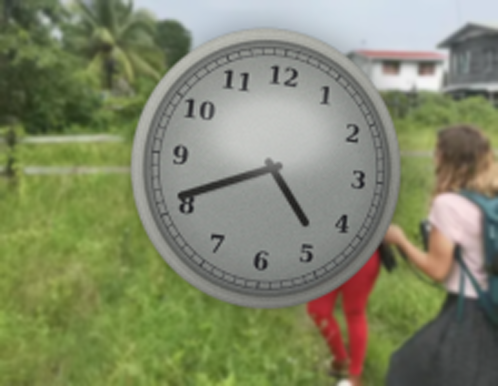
4:41
